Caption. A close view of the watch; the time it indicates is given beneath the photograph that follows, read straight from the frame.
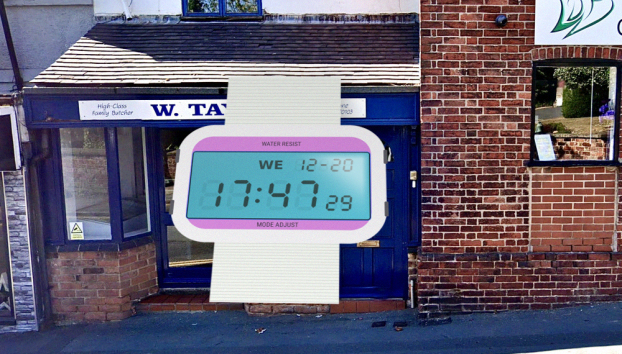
17:47:29
